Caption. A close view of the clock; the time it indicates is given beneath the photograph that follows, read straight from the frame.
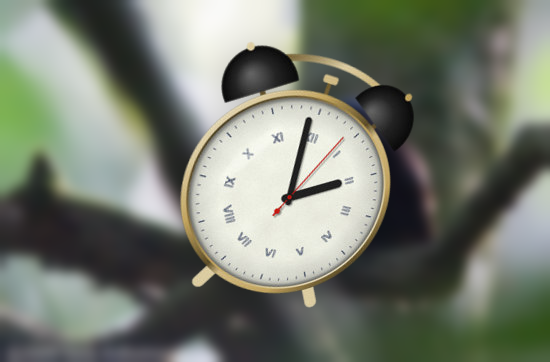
1:59:04
